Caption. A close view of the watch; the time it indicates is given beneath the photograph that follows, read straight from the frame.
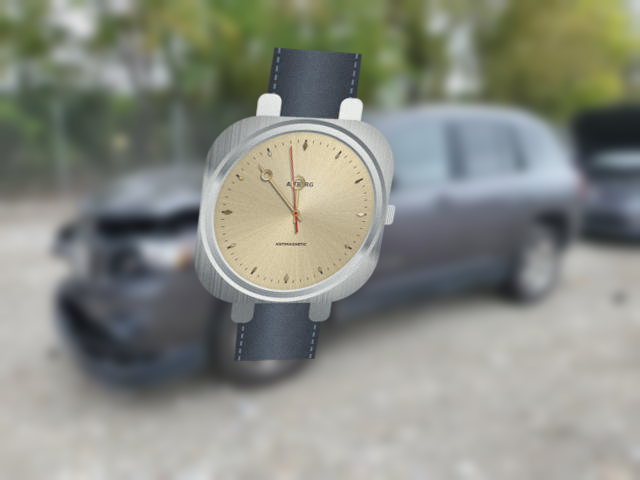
11:52:58
